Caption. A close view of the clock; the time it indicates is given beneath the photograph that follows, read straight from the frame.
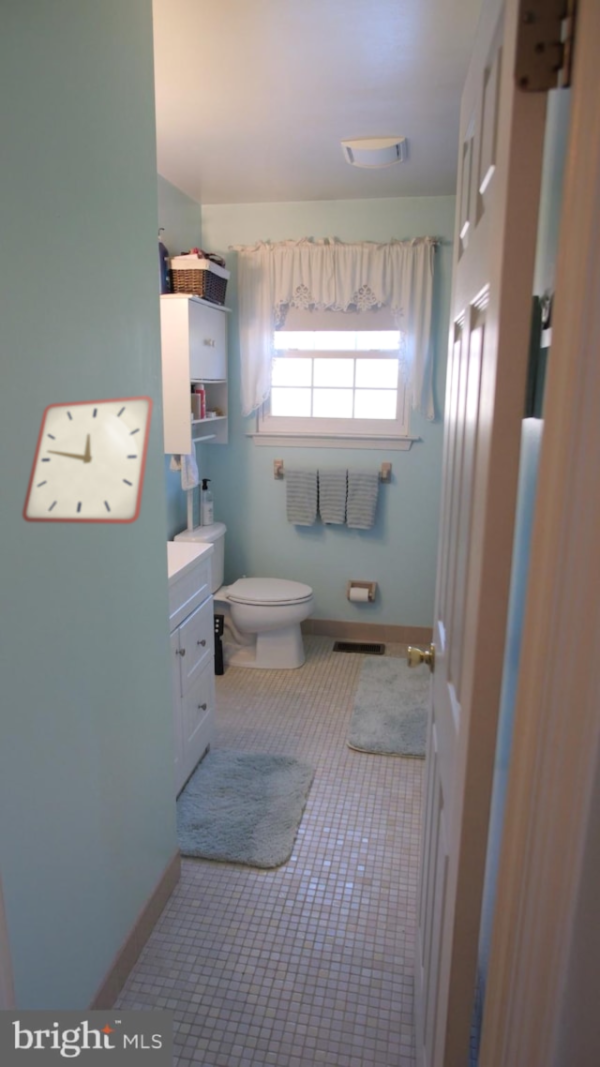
11:47
